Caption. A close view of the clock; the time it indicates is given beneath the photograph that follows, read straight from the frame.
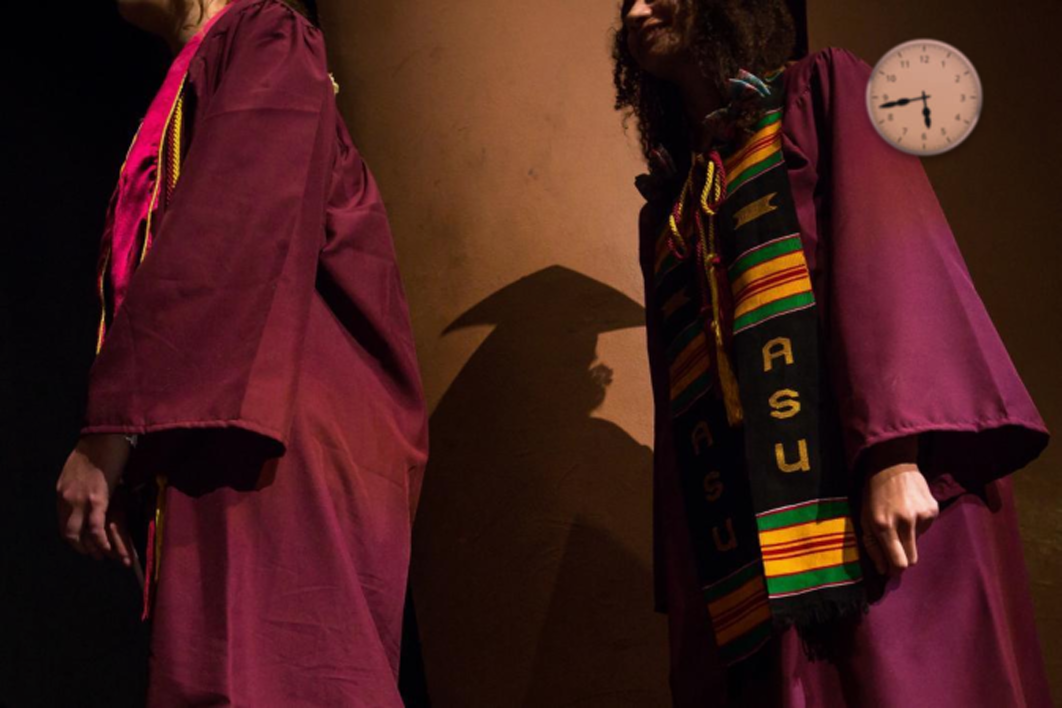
5:43
